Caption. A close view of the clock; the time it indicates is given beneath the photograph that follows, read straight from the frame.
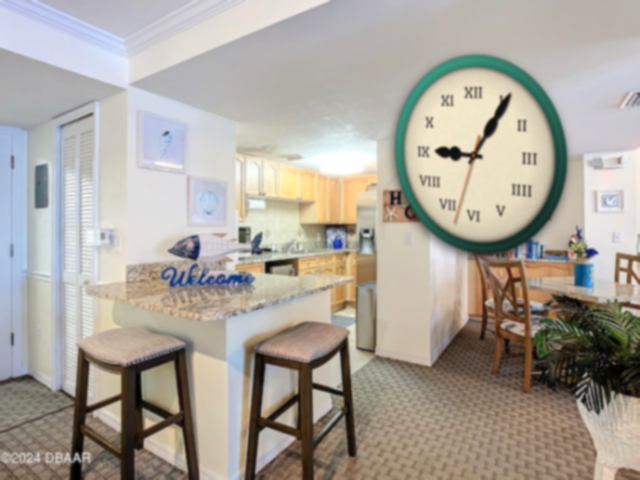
9:05:33
